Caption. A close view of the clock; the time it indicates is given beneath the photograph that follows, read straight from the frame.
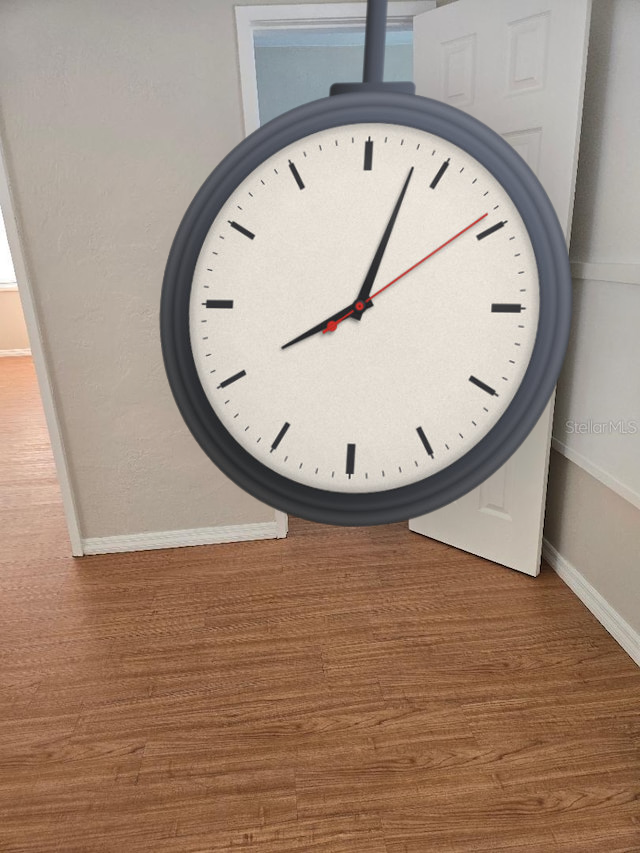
8:03:09
